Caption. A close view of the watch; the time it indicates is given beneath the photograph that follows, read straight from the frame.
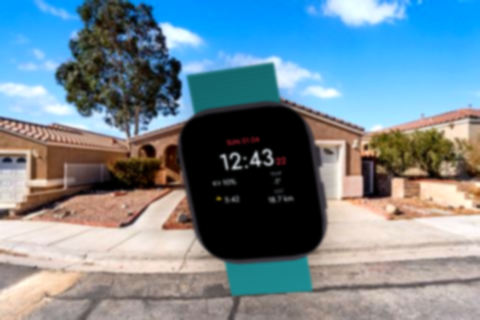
12:43
